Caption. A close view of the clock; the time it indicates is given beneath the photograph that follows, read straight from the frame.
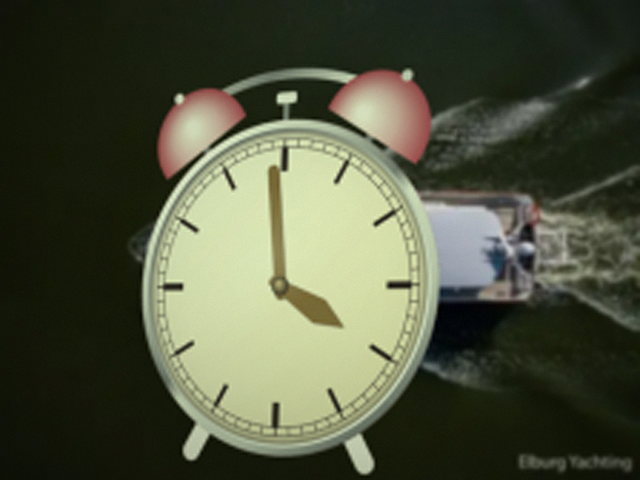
3:59
